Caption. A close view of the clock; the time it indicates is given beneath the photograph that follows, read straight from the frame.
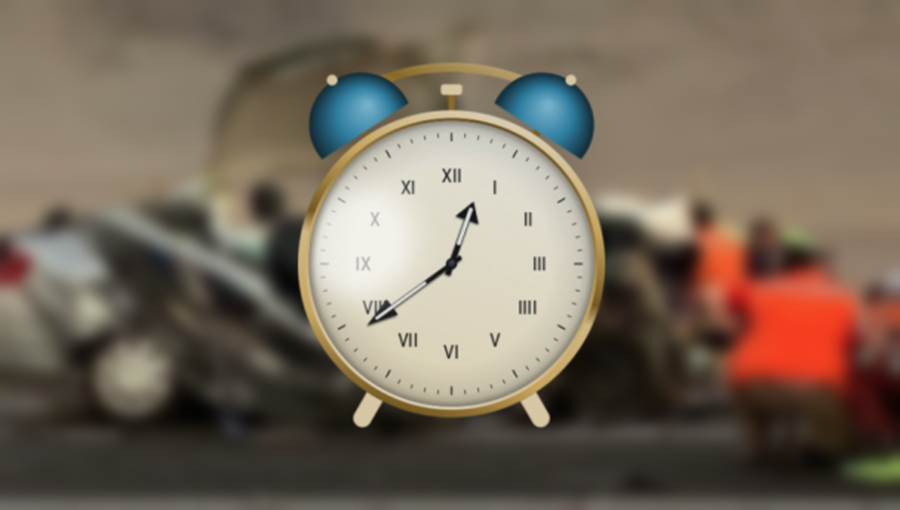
12:39
